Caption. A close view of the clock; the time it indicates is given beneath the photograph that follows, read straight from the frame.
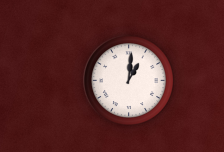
1:01
